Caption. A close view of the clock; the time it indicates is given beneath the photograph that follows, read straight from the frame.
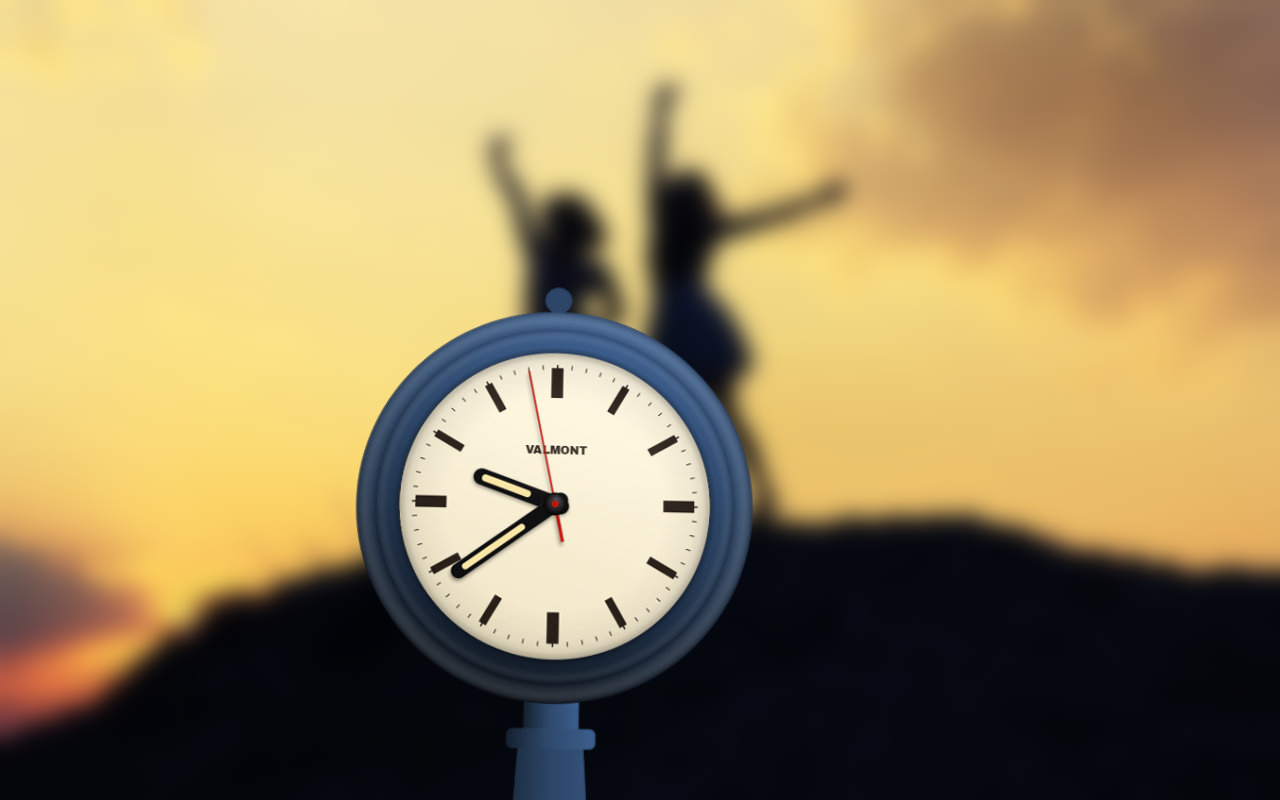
9:38:58
